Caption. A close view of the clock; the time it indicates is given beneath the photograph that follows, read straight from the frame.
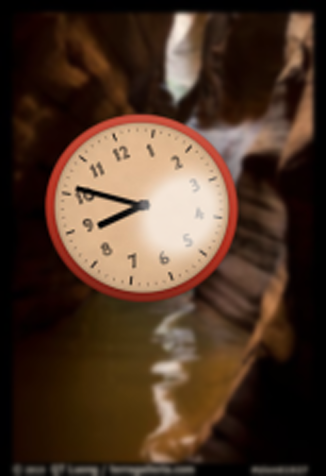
8:51
